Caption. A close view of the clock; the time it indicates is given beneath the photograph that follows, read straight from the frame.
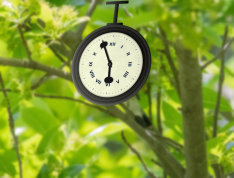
5:56
